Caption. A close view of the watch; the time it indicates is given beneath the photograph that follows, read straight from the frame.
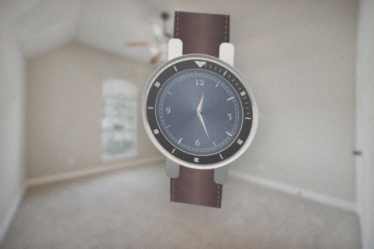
12:26
